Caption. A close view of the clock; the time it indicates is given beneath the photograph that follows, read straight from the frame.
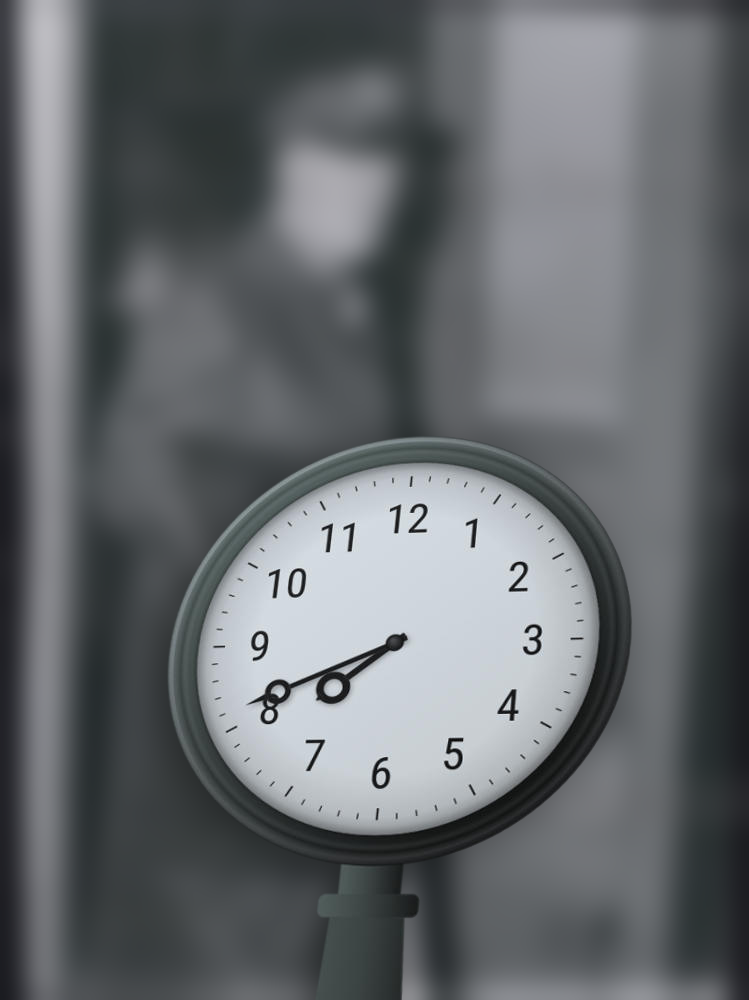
7:41
